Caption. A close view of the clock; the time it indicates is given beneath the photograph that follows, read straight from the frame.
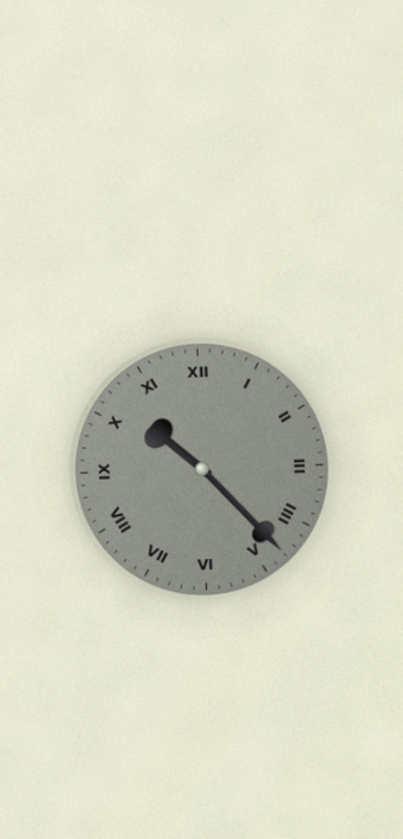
10:23
